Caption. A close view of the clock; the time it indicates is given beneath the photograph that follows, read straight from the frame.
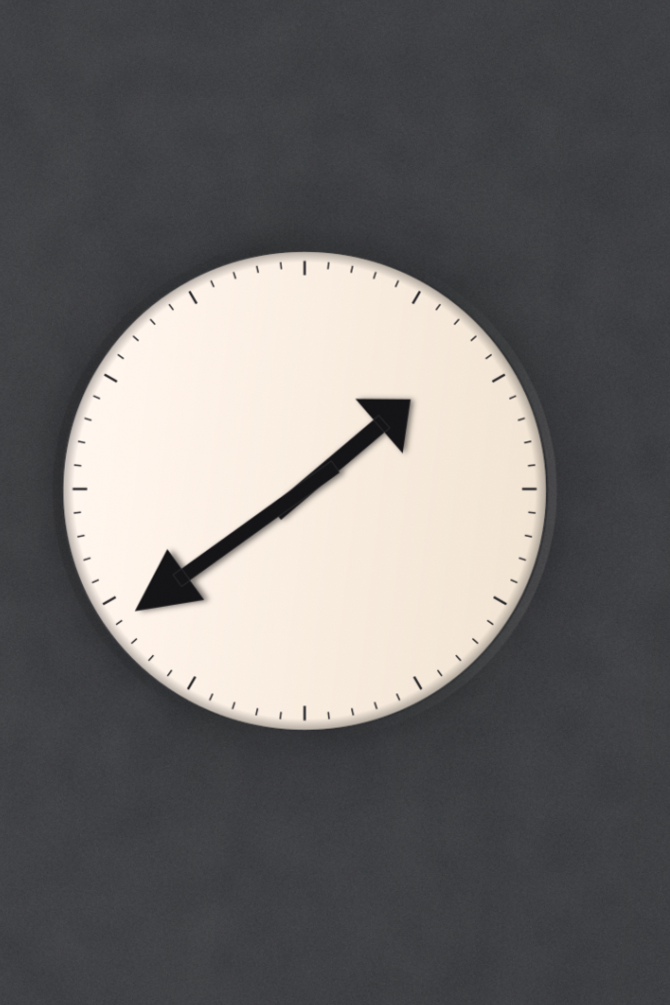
1:39
